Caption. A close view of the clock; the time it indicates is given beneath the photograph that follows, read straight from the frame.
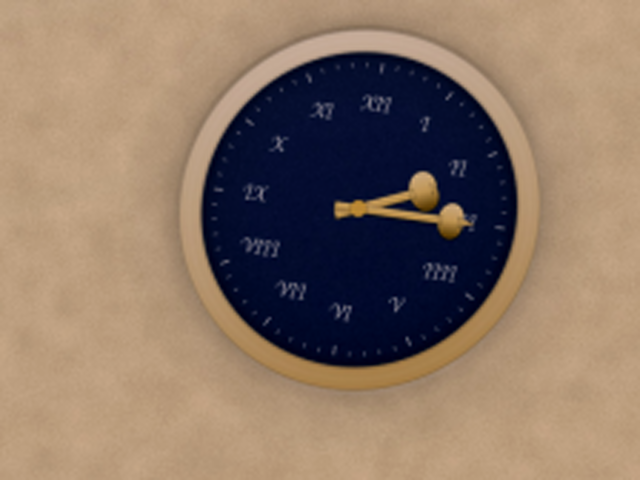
2:15
